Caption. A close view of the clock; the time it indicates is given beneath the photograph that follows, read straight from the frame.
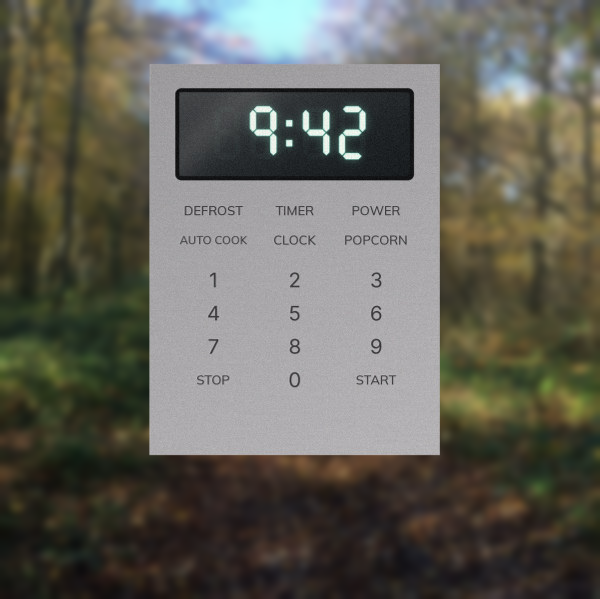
9:42
